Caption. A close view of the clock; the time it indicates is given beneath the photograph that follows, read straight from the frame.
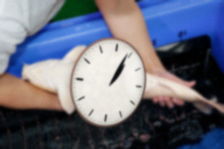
1:04
